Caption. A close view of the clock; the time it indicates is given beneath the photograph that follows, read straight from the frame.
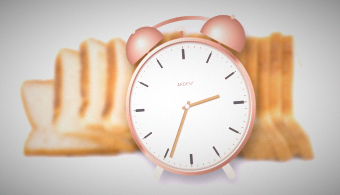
2:34
